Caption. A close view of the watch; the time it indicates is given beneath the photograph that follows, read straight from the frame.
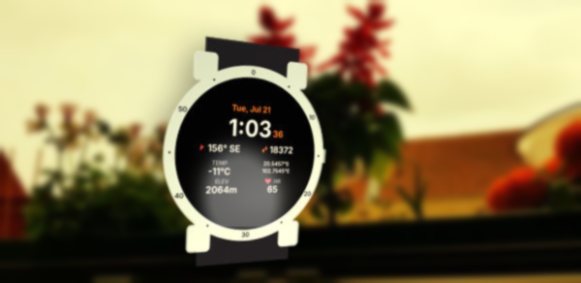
1:03
